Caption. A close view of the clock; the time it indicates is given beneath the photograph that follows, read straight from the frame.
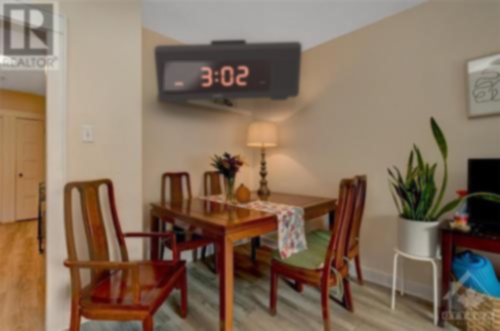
3:02
